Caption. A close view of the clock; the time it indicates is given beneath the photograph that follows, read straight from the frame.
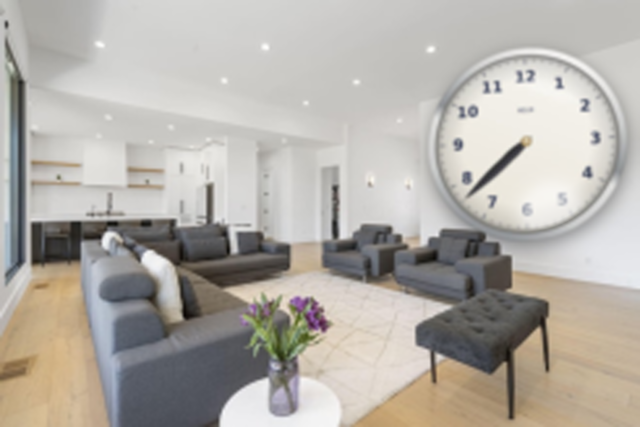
7:38
